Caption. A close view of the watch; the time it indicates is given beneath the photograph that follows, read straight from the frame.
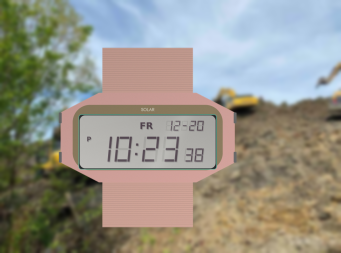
10:23:38
